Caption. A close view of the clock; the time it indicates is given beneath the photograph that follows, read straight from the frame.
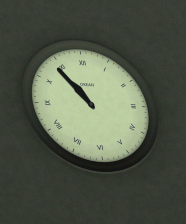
10:54
